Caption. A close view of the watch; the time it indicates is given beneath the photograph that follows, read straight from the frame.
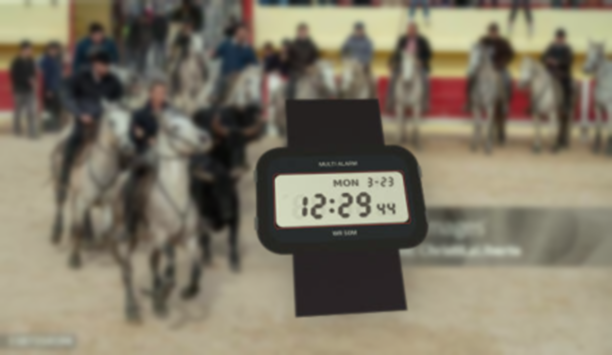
12:29:44
